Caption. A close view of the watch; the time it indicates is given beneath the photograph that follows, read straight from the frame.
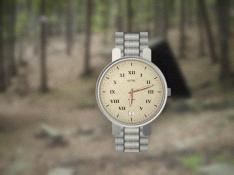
6:12
